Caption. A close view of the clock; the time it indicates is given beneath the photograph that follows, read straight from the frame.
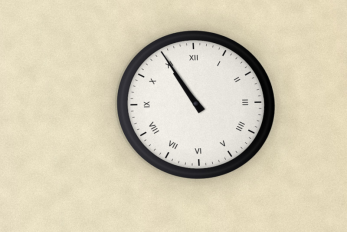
10:55
